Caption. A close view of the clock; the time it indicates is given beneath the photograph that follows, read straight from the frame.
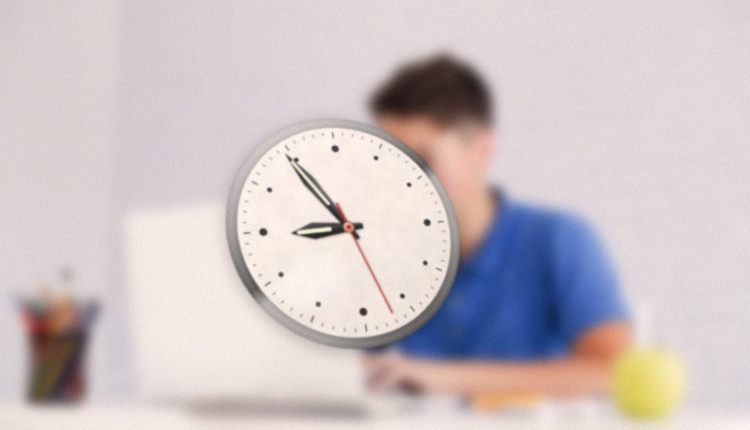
8:54:27
